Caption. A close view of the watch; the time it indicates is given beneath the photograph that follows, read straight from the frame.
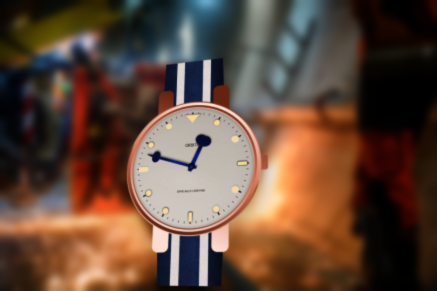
12:48
